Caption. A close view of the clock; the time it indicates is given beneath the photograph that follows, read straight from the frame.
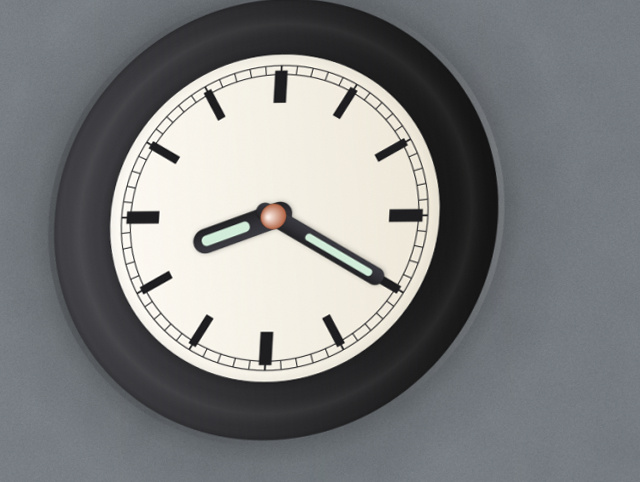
8:20
